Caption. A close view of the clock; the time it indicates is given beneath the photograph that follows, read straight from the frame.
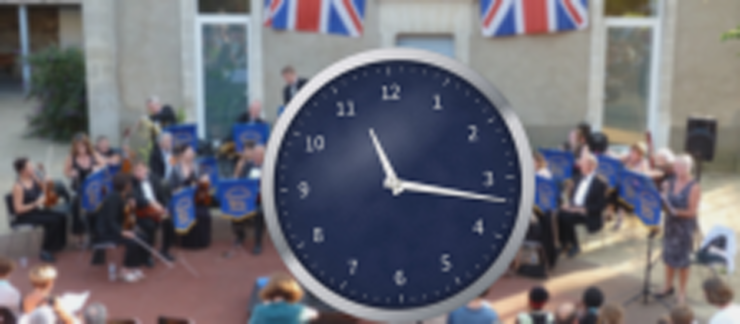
11:17
